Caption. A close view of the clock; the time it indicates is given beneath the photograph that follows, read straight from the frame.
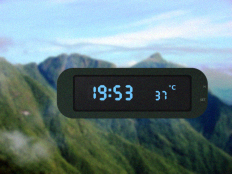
19:53
